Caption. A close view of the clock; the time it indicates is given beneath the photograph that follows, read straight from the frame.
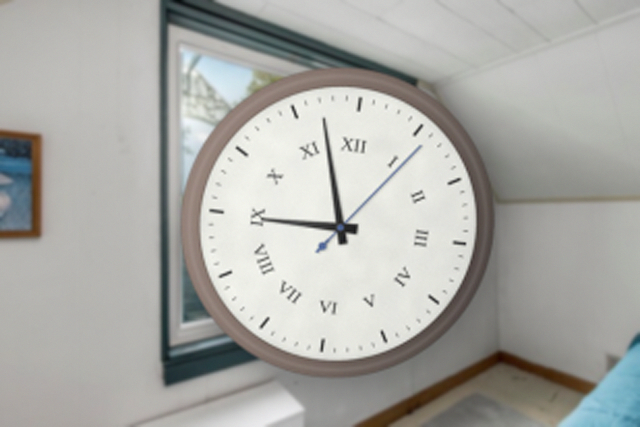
8:57:06
